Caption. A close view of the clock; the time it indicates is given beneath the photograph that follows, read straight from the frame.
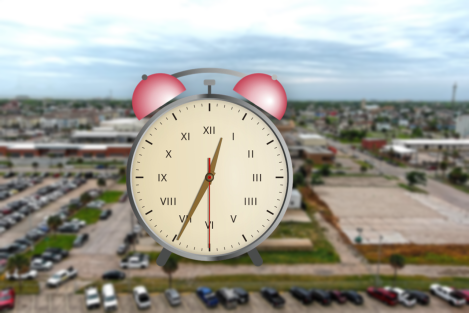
12:34:30
